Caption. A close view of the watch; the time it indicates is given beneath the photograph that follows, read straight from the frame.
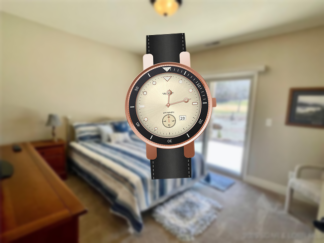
12:13
